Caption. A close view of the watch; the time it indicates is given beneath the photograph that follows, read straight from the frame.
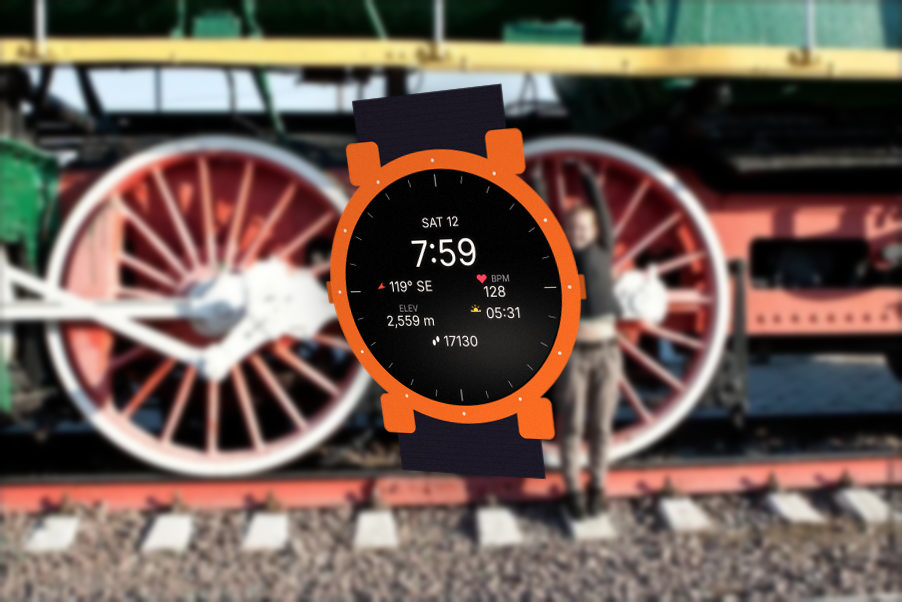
7:59
